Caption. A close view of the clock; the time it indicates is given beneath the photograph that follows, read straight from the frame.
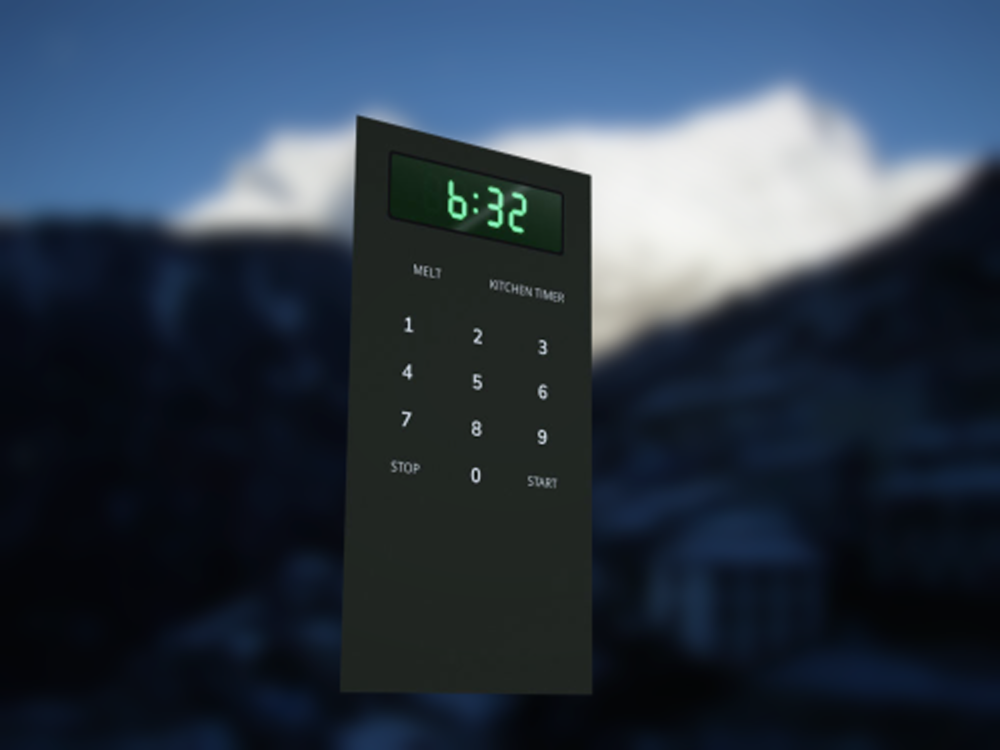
6:32
